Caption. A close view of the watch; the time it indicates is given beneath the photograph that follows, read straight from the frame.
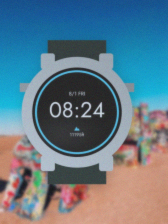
8:24
